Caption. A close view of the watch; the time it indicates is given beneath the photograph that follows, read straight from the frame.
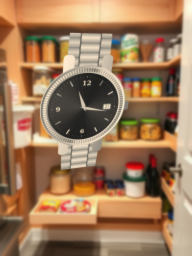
11:17
